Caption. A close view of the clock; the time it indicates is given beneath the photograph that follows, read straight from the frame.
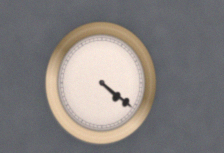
4:21
